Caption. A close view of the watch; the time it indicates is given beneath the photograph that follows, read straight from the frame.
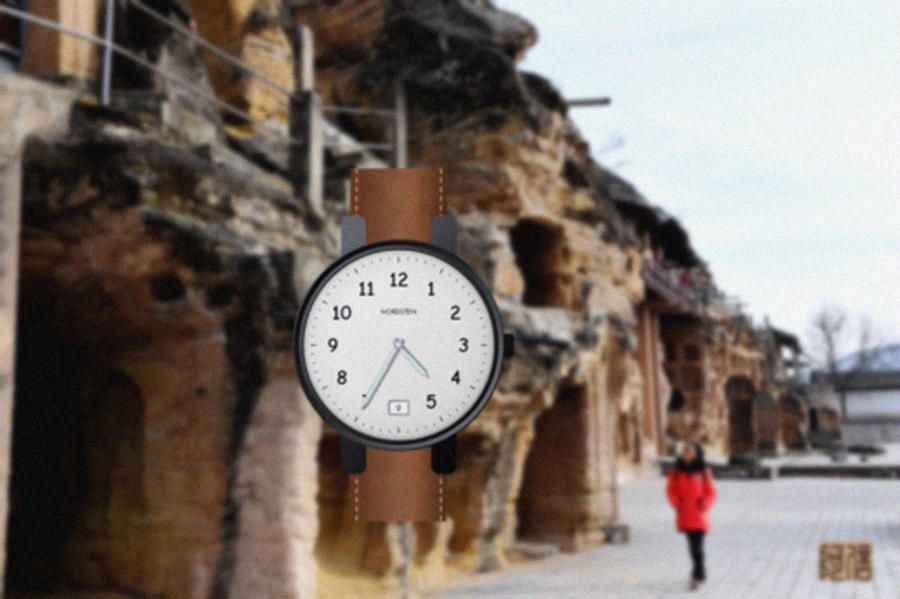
4:35
